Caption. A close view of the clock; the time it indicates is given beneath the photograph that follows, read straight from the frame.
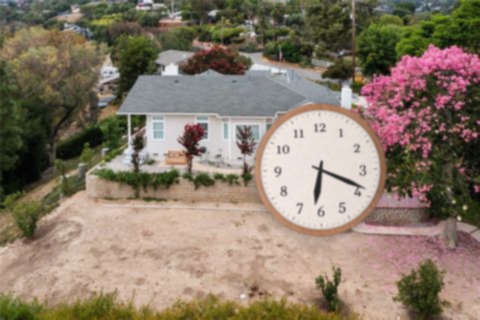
6:19
